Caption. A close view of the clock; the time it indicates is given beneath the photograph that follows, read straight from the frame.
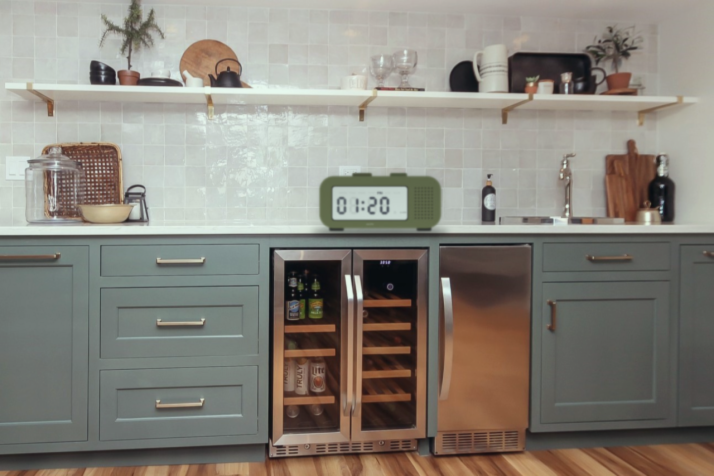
1:20
